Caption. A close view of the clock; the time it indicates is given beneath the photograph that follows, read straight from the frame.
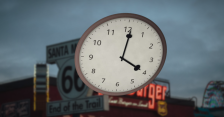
4:01
